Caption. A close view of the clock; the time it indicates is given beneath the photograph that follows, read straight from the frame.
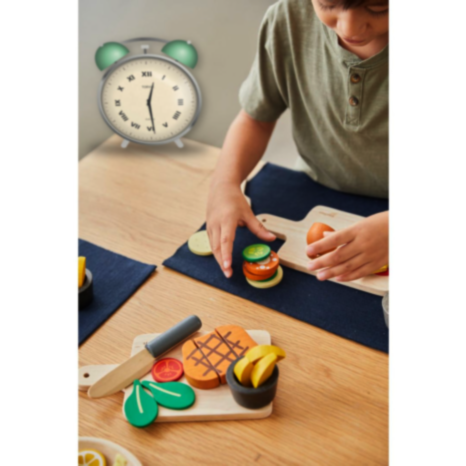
12:29
